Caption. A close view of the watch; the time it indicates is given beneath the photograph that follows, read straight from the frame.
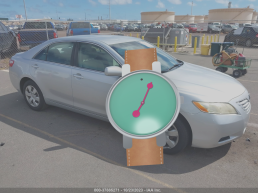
7:04
